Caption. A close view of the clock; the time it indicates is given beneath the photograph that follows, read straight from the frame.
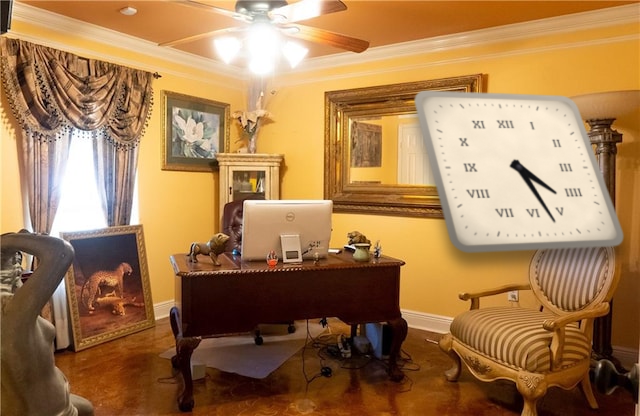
4:27
